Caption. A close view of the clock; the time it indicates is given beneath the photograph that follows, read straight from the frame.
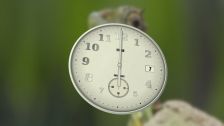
6:00
